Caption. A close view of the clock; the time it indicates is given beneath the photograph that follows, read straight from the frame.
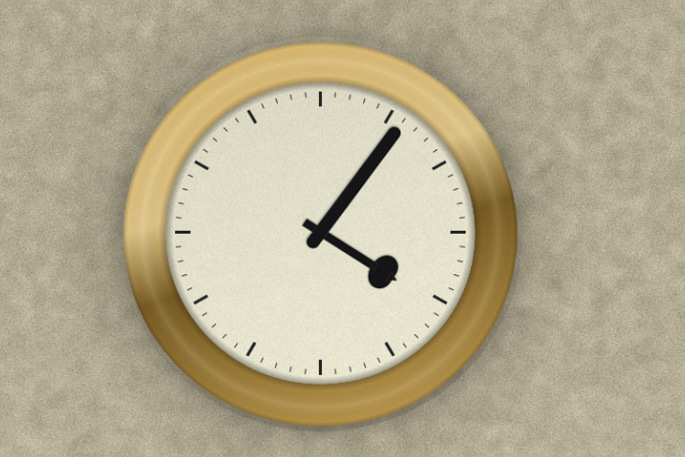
4:06
